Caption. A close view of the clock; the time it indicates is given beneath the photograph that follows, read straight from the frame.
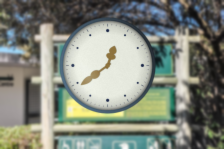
12:39
